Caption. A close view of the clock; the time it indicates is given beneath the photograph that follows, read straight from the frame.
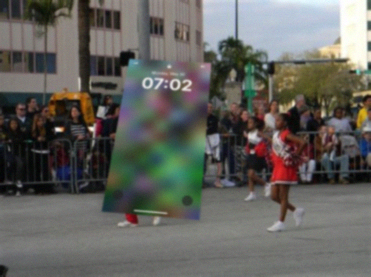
7:02
